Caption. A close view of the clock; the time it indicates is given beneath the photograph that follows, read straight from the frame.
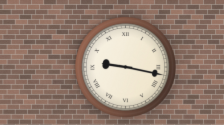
9:17
